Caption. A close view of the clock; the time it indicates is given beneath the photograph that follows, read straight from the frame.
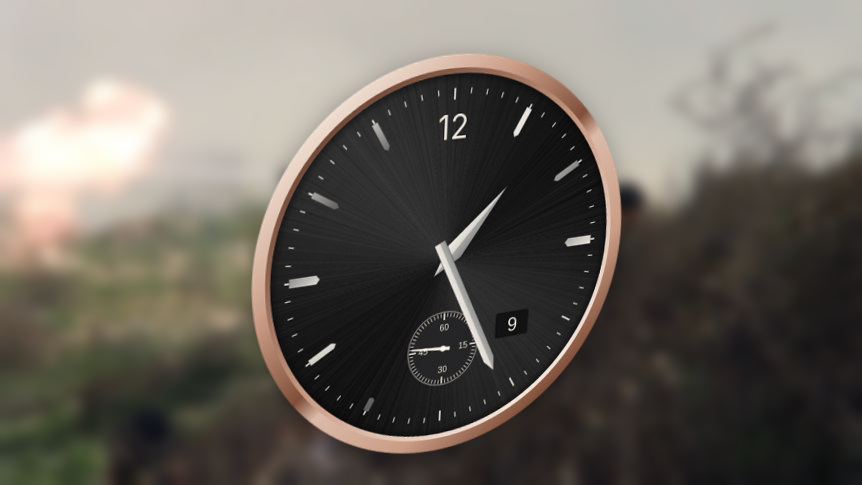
1:25:46
